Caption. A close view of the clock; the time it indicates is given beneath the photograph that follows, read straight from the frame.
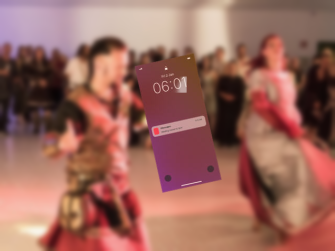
6:01
